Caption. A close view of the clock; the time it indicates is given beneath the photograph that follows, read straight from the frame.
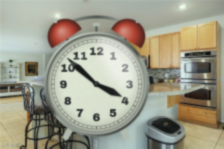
3:52
